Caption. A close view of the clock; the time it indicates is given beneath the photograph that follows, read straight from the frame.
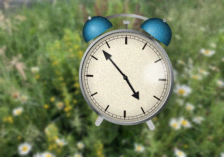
4:53
